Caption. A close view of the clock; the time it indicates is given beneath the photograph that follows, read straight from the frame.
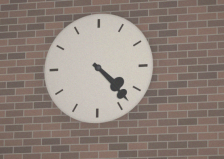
4:23
